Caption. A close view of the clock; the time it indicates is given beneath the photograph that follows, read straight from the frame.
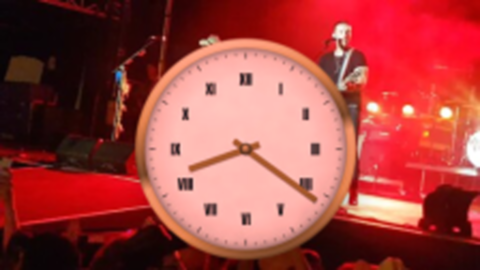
8:21
